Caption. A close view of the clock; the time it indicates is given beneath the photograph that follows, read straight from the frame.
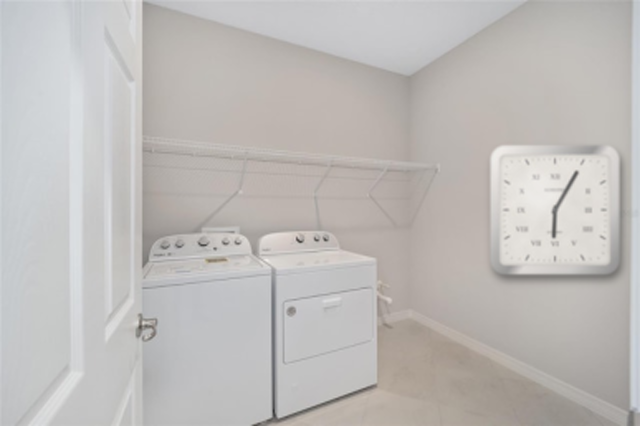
6:05
